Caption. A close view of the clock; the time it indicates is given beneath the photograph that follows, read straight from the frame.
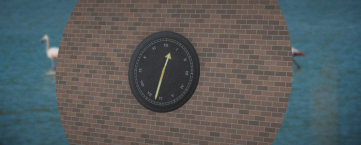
12:32
